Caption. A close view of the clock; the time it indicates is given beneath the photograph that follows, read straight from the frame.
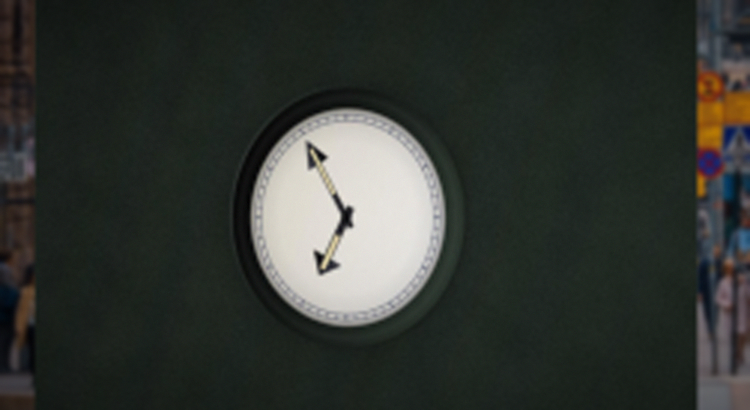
6:55
